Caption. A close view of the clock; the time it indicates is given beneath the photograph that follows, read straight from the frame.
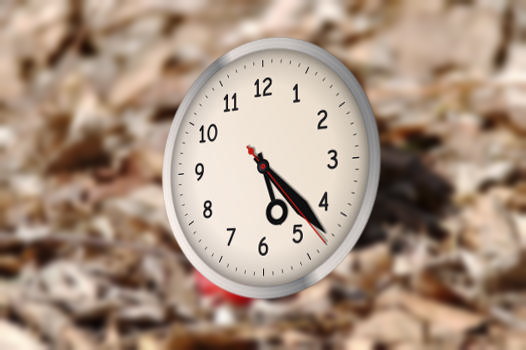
5:22:23
